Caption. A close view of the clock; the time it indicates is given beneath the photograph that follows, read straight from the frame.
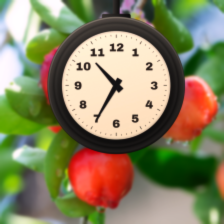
10:35
